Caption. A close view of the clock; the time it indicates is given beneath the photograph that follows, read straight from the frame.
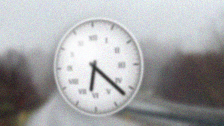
6:22
